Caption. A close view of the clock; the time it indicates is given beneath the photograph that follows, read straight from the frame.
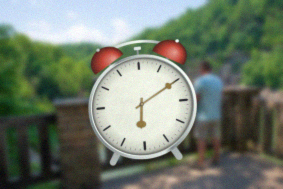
6:10
